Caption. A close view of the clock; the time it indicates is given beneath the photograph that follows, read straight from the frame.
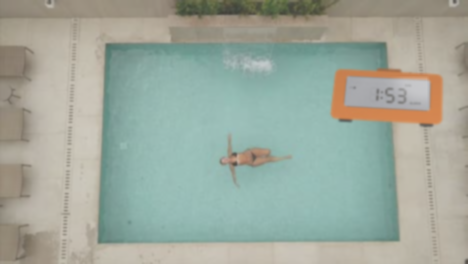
1:53
